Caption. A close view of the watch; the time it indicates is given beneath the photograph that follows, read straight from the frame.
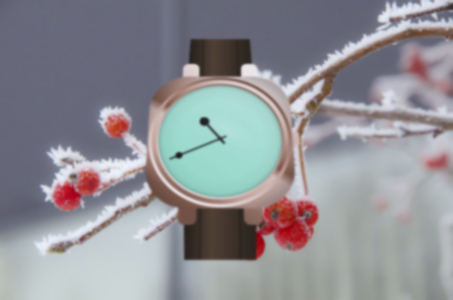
10:41
